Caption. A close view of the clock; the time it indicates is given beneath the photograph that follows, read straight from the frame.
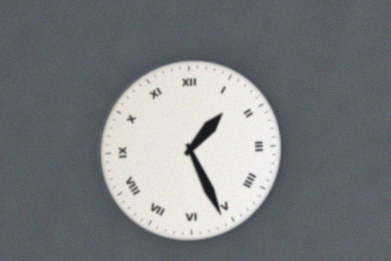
1:26
